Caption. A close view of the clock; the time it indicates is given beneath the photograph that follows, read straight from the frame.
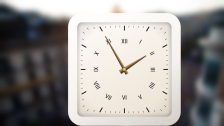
1:55
